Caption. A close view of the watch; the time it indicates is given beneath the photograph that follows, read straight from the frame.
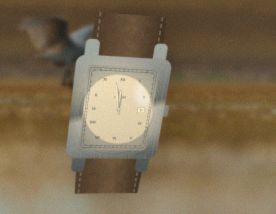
11:58
